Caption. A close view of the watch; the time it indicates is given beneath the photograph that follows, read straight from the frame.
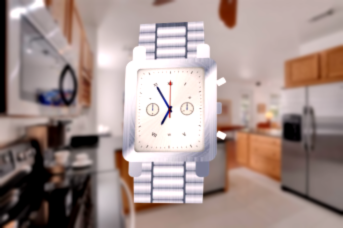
6:55
